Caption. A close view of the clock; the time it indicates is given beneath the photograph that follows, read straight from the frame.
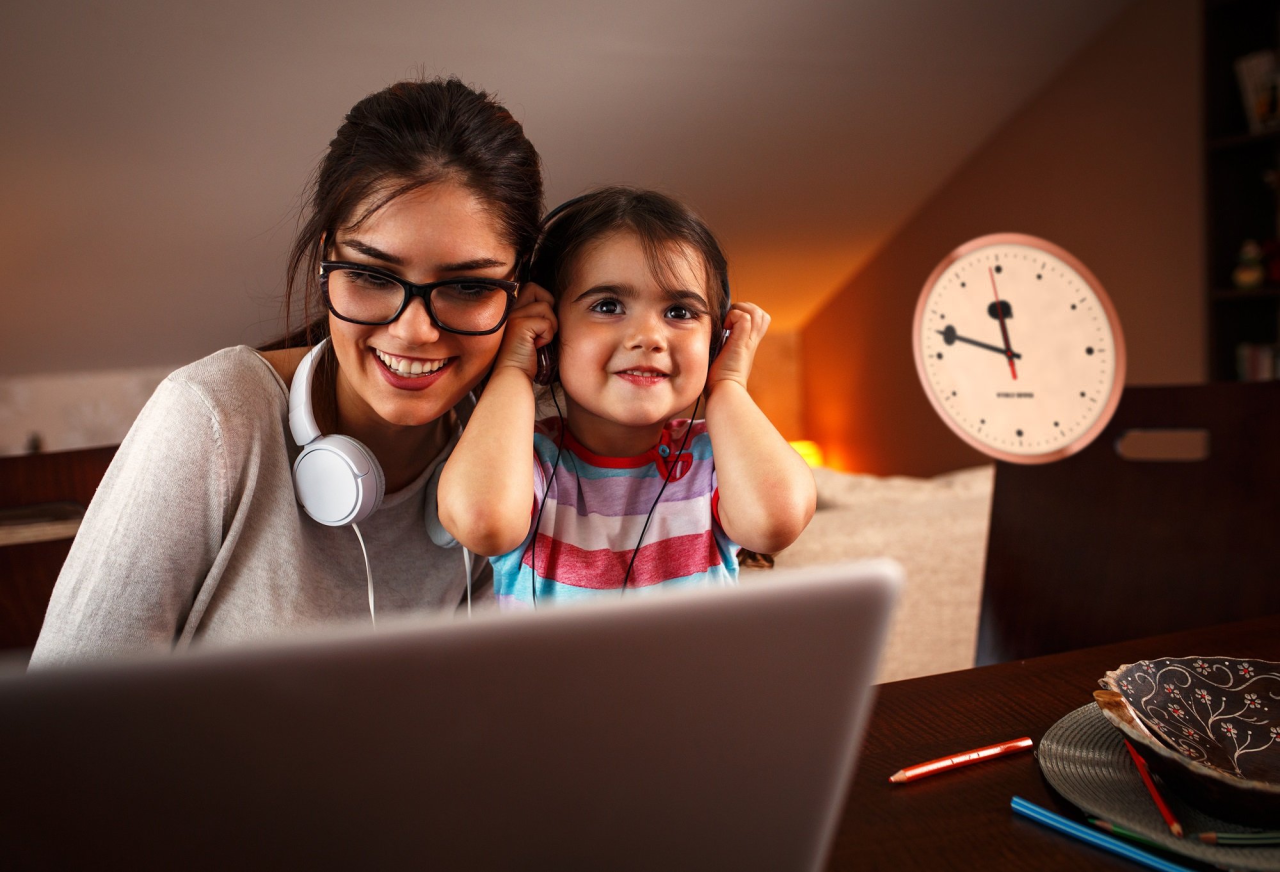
11:47:59
